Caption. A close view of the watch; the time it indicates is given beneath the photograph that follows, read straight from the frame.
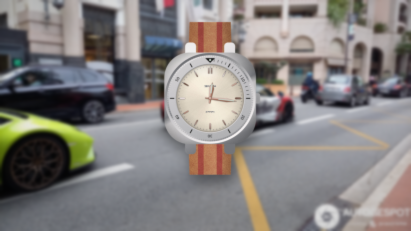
12:16
